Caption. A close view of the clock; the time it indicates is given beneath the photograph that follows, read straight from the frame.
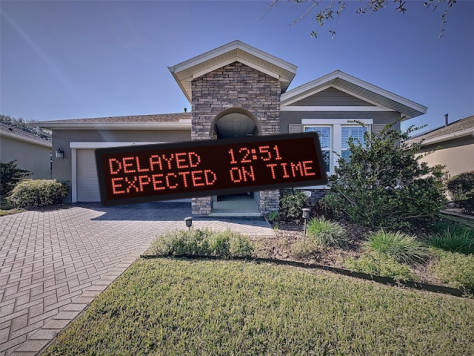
12:51
